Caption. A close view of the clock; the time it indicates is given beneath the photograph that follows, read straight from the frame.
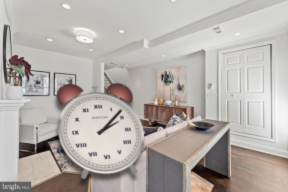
2:08
